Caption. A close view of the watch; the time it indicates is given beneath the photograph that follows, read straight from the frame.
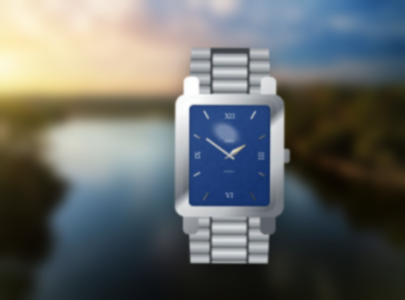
1:51
